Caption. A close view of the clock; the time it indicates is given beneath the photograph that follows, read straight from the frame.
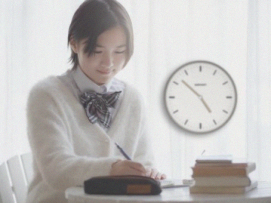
4:52
